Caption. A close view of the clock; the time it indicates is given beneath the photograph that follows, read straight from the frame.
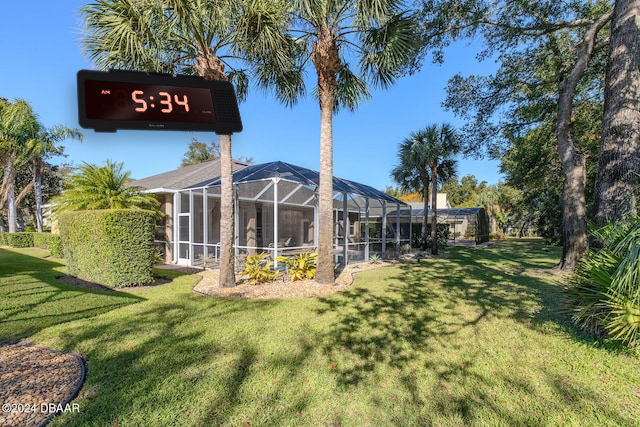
5:34
